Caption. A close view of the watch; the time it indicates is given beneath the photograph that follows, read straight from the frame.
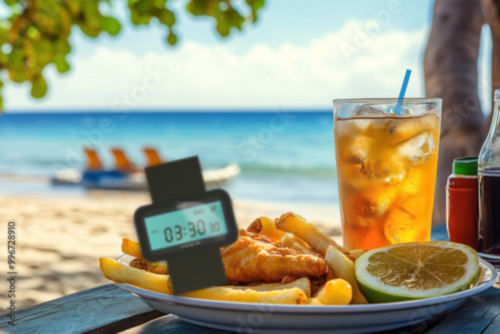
3:30
